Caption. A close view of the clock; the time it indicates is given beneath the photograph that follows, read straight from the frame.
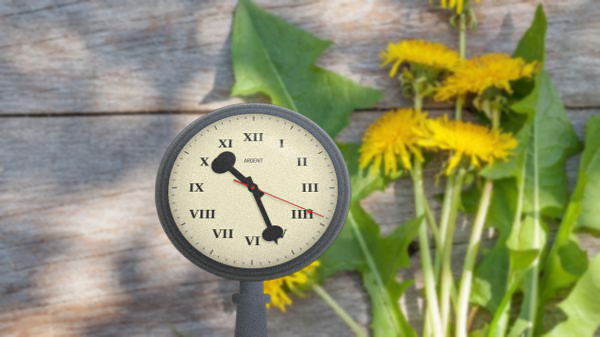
10:26:19
